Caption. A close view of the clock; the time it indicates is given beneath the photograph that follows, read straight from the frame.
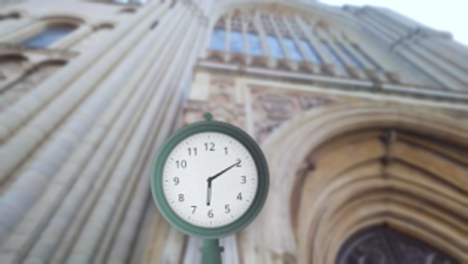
6:10
